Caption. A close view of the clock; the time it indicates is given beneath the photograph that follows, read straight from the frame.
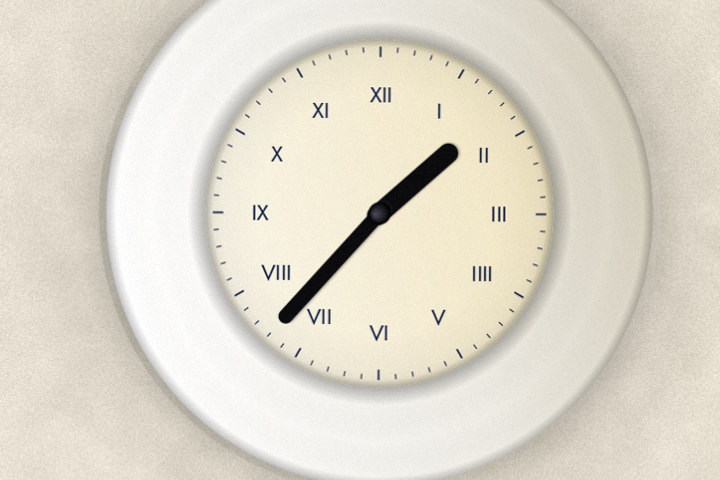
1:37
